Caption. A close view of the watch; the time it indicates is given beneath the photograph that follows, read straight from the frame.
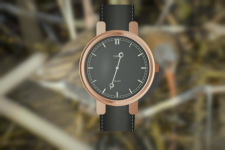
12:33
